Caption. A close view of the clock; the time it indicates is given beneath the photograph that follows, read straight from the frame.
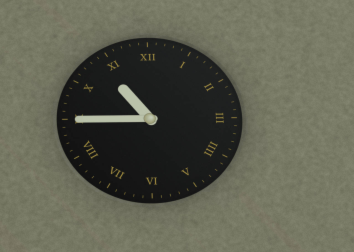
10:45
